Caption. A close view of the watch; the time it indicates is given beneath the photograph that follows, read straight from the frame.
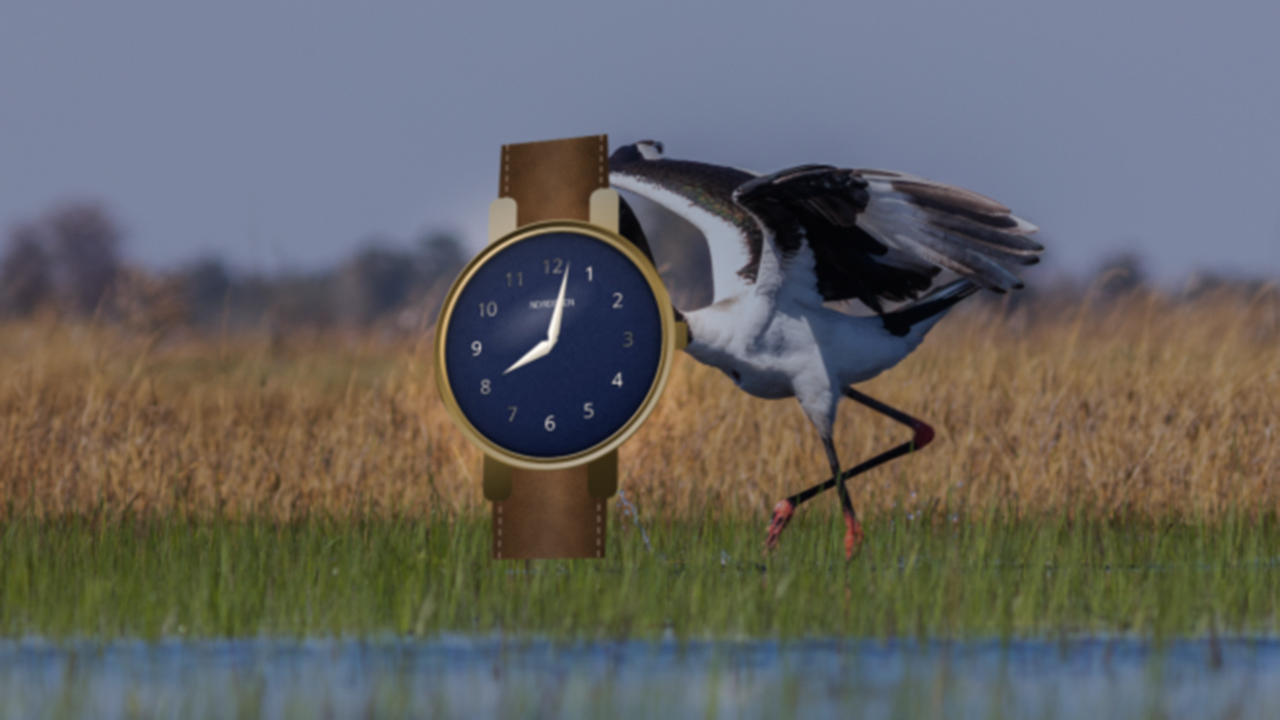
8:02
